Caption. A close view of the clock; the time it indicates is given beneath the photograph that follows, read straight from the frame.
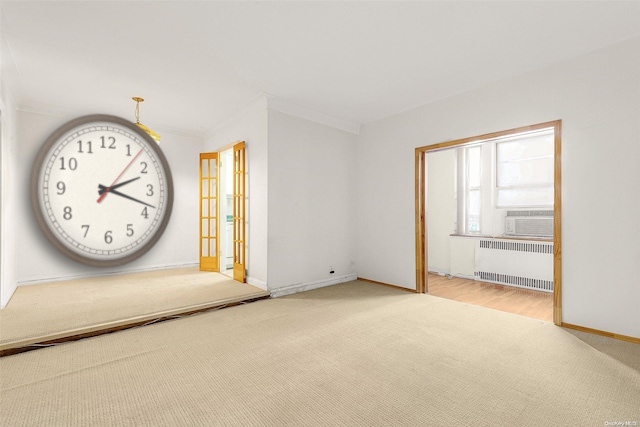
2:18:07
